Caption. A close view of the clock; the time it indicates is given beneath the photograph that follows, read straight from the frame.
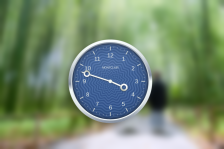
3:48
